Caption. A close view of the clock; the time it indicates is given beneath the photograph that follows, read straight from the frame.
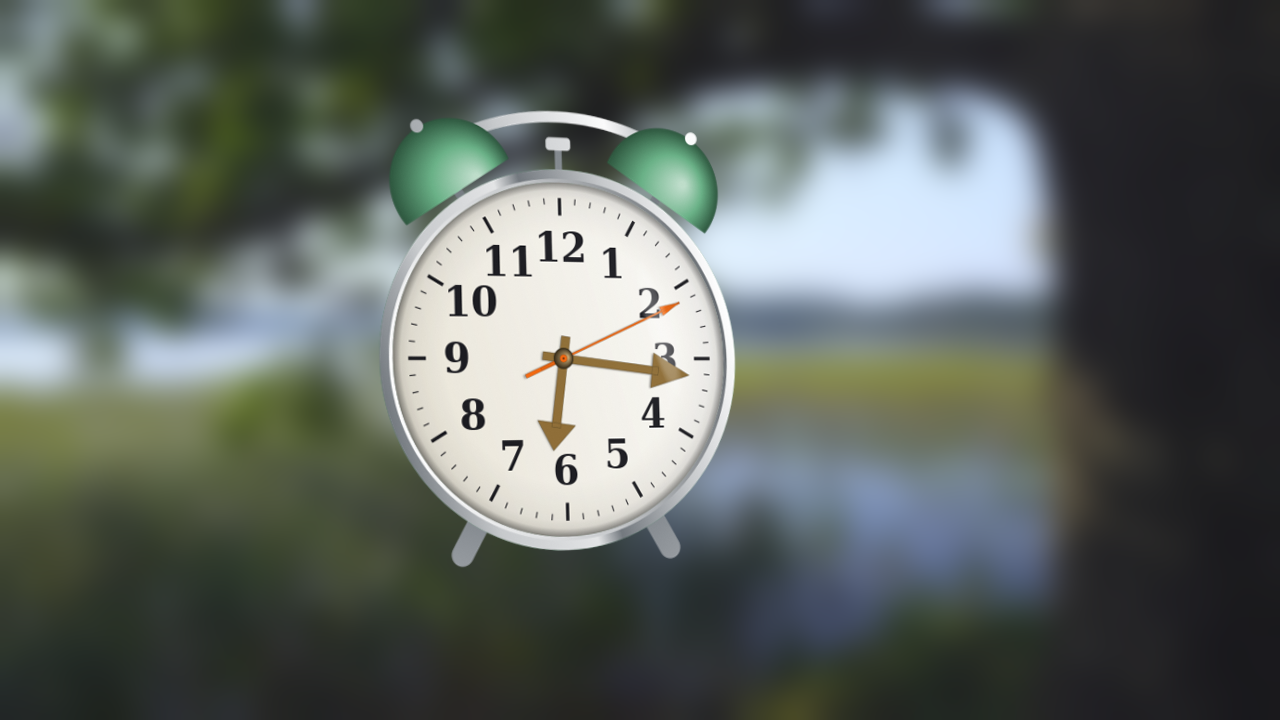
6:16:11
